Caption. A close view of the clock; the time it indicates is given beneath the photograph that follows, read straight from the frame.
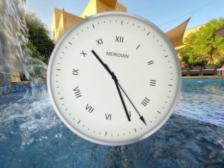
10:25:23
